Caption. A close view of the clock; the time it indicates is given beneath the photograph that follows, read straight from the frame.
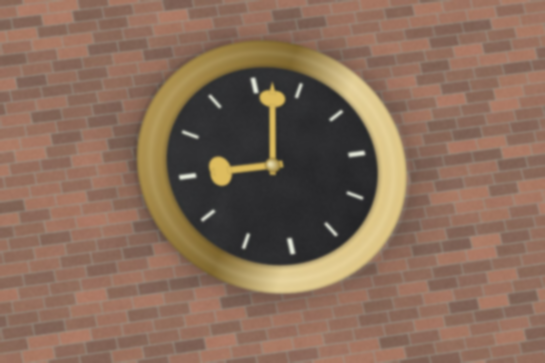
9:02
